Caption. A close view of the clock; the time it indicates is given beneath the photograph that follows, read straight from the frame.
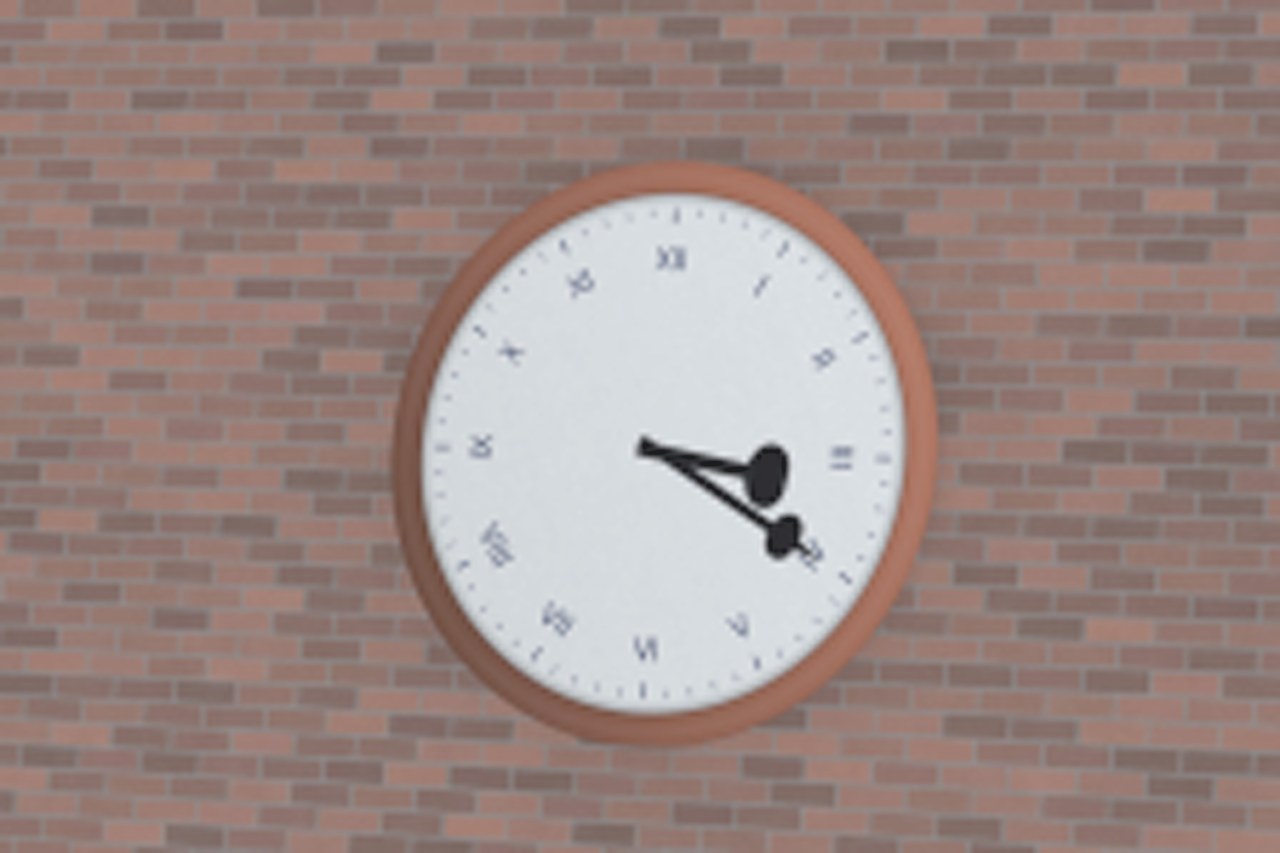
3:20
